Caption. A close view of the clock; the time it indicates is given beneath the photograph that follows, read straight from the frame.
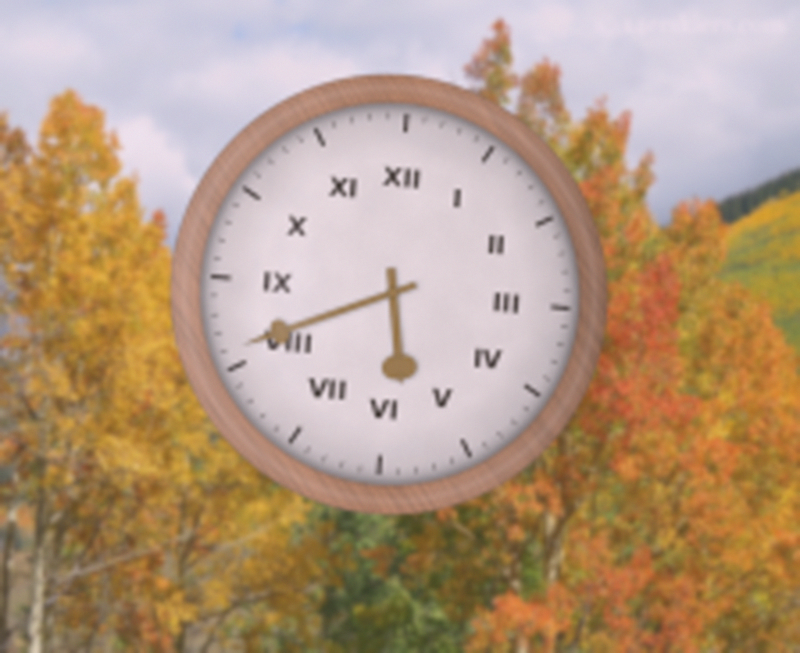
5:41
